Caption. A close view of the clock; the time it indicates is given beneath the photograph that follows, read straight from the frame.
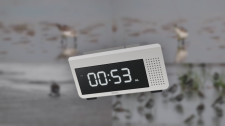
0:53
